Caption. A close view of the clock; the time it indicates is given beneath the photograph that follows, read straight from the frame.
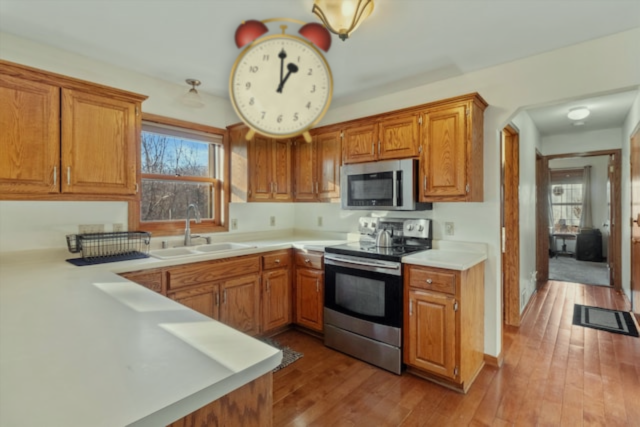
1:00
